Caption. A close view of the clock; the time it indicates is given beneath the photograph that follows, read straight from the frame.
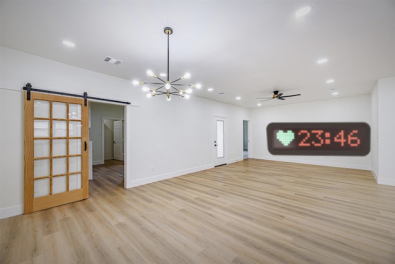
23:46
